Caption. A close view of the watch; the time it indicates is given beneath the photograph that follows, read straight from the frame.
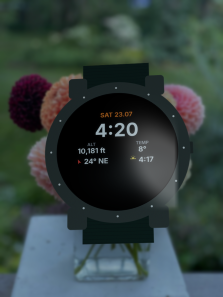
4:20
